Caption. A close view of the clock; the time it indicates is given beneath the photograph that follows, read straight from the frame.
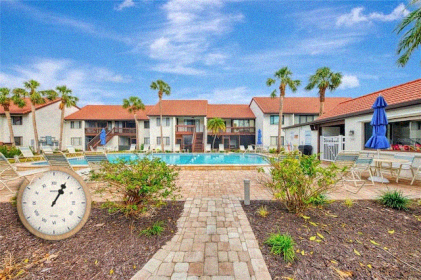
1:05
